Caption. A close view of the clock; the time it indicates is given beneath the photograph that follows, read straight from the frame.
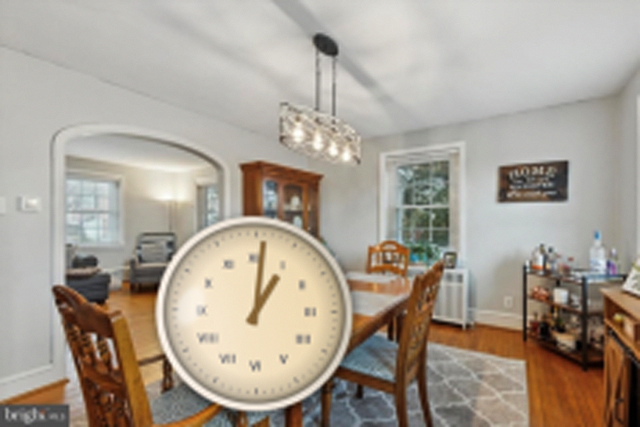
1:01
